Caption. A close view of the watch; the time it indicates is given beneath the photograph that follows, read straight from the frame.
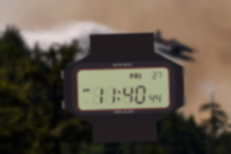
11:40
